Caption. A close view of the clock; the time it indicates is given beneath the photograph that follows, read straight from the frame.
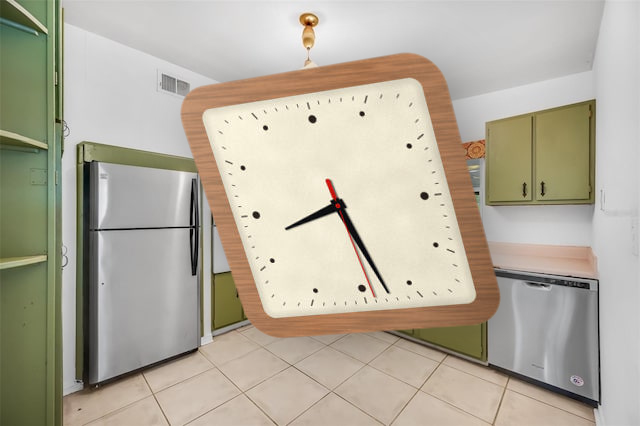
8:27:29
